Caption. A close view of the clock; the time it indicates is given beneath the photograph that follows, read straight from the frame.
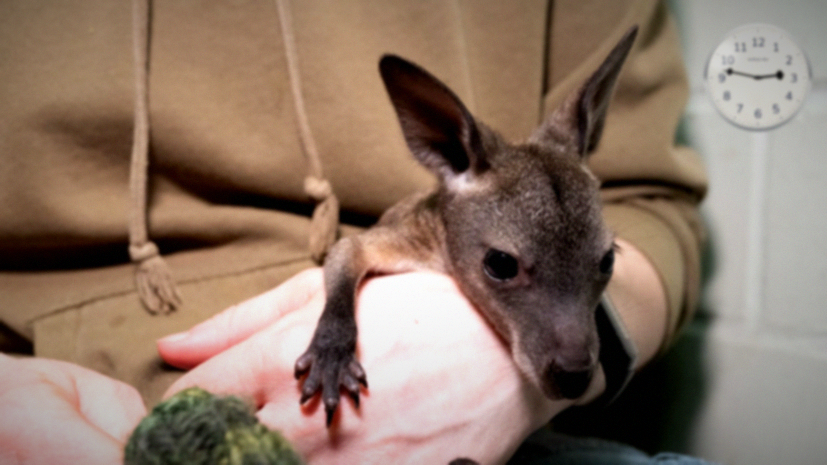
2:47
